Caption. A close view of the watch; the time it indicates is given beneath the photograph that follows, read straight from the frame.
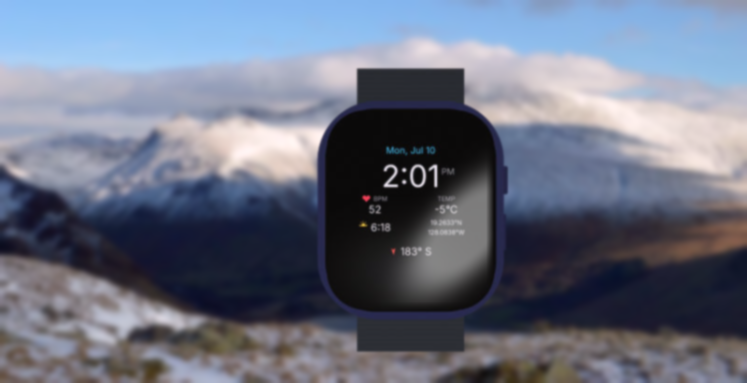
2:01
